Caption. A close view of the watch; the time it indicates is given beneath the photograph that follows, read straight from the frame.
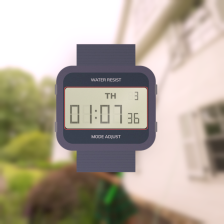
1:07:36
